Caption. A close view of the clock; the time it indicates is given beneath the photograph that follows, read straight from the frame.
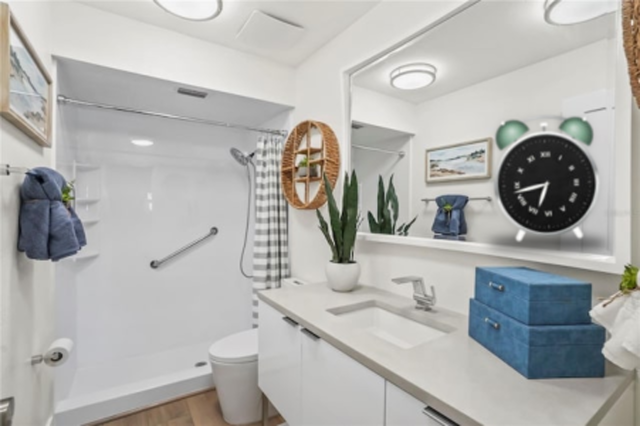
6:43
